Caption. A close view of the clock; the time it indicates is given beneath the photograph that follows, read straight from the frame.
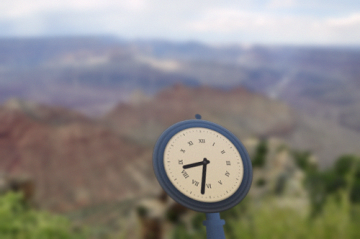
8:32
